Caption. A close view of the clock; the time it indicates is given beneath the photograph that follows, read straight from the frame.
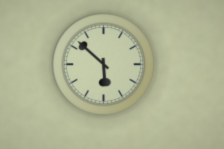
5:52
